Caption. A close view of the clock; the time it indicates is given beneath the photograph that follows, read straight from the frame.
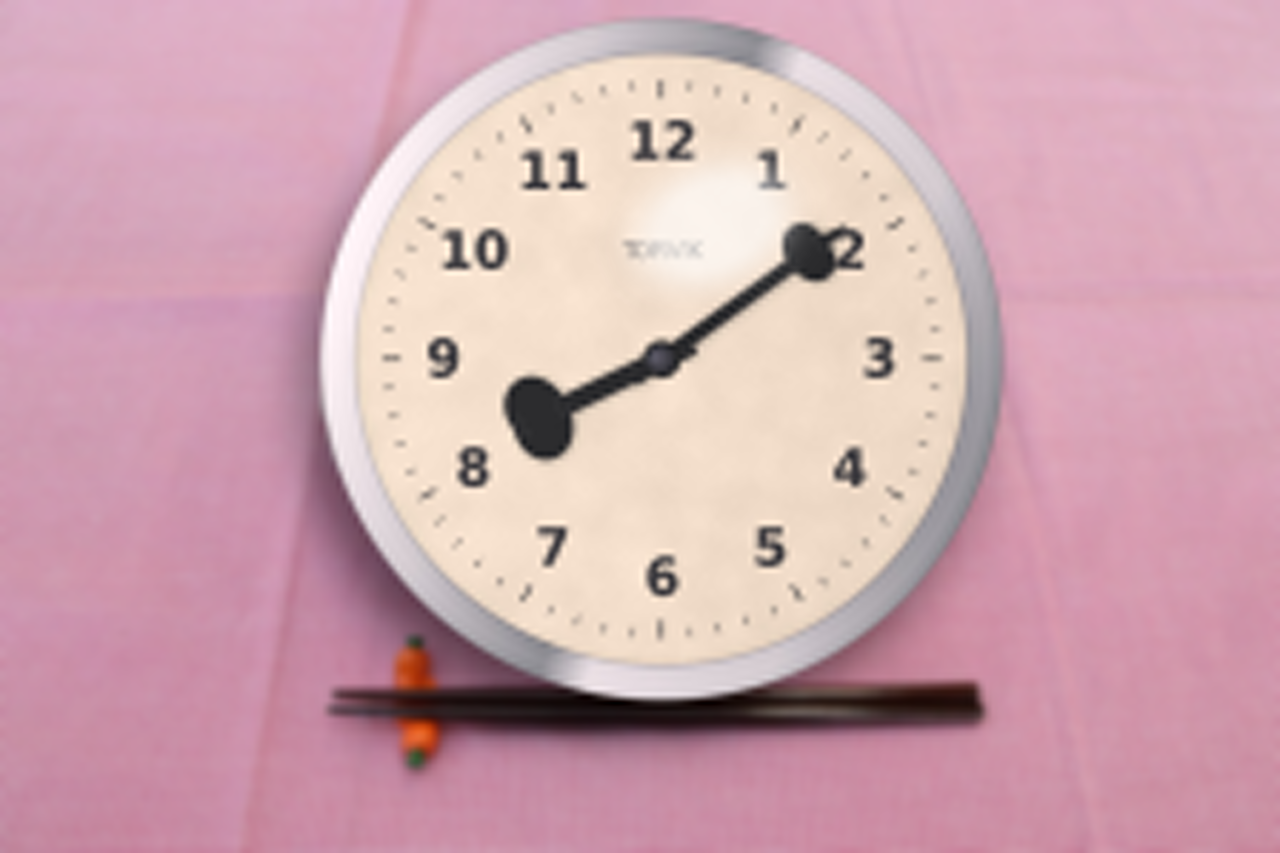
8:09
